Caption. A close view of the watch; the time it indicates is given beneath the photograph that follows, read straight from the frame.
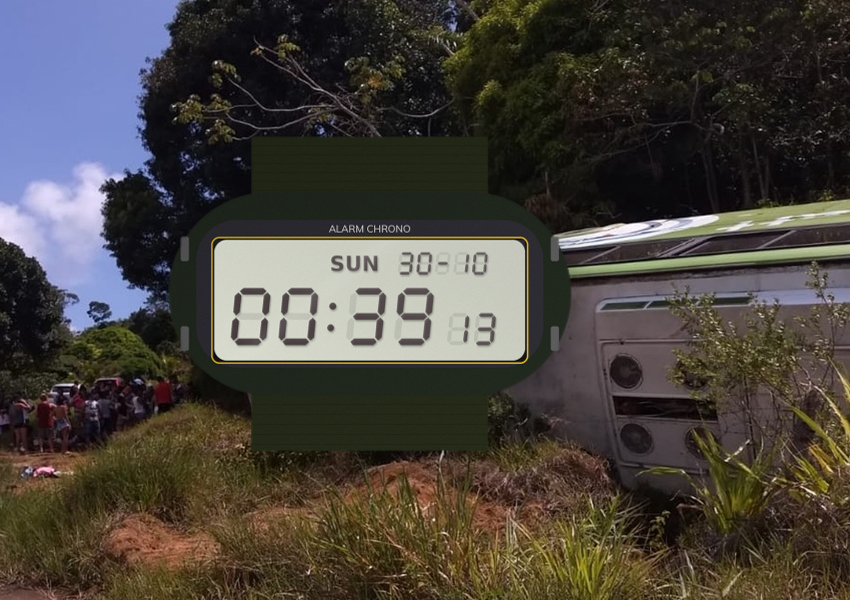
0:39:13
